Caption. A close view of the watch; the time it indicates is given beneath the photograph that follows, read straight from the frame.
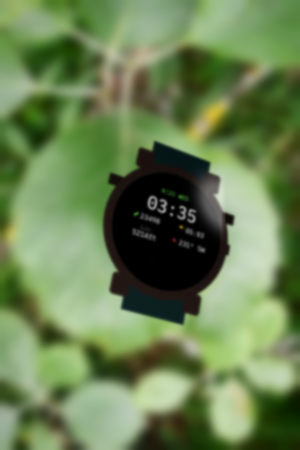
3:35
